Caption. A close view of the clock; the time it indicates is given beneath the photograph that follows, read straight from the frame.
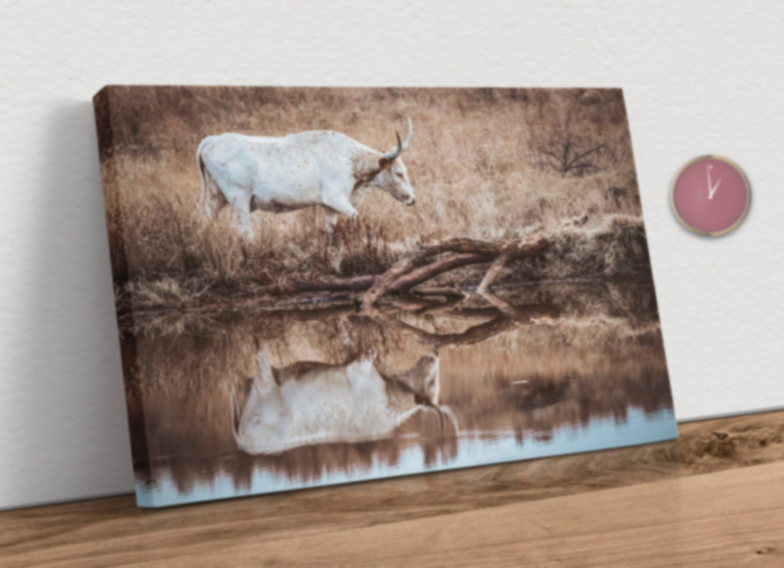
12:59
